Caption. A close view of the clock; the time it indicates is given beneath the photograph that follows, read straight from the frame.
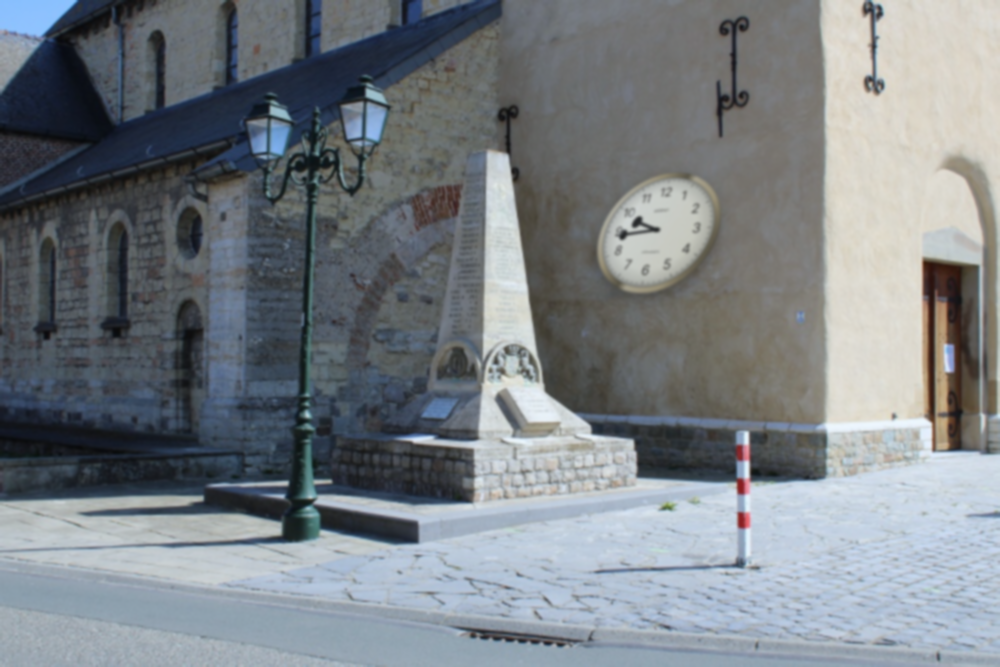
9:44
